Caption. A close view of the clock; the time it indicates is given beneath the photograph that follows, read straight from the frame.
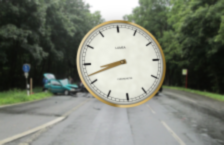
8:42
